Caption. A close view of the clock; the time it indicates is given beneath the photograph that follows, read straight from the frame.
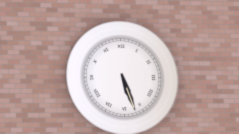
5:27
